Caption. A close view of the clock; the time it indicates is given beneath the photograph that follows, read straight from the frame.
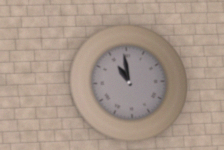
10:59
